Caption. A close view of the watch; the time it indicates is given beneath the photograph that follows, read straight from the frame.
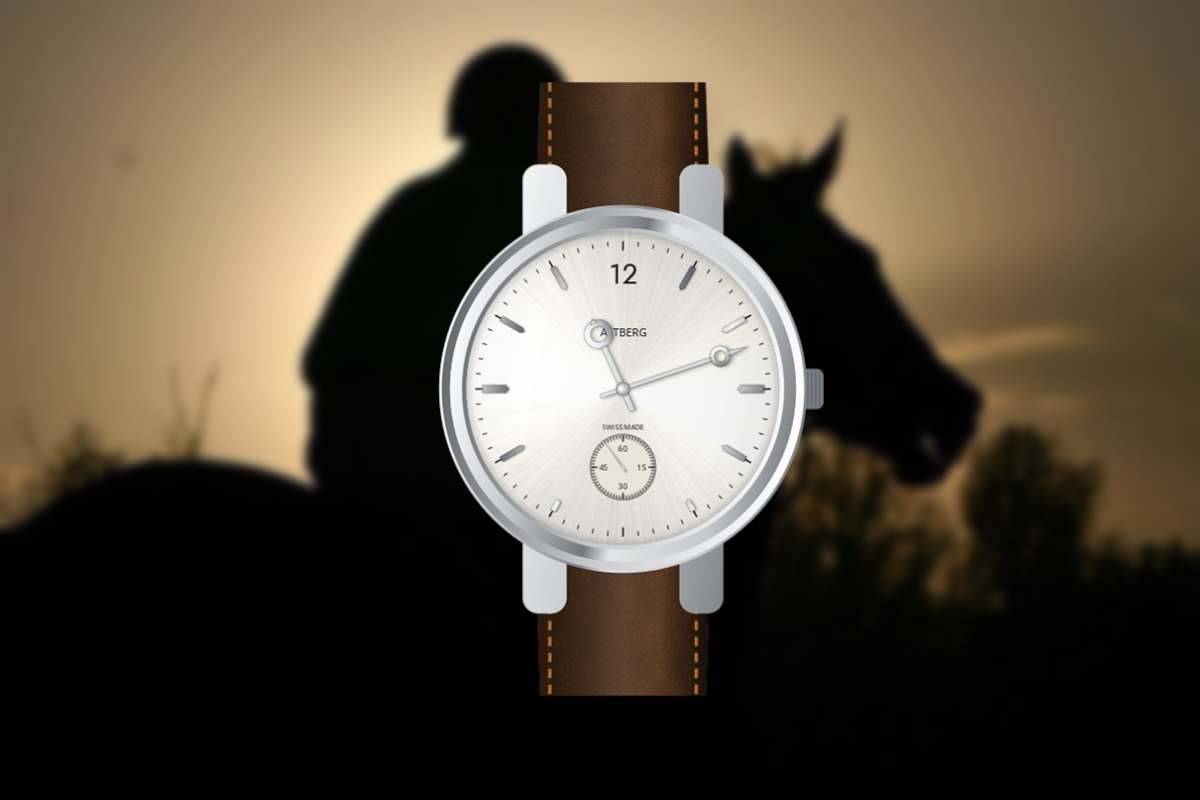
11:11:54
